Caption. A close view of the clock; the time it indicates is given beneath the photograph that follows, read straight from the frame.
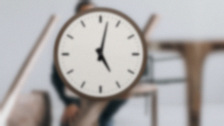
5:02
